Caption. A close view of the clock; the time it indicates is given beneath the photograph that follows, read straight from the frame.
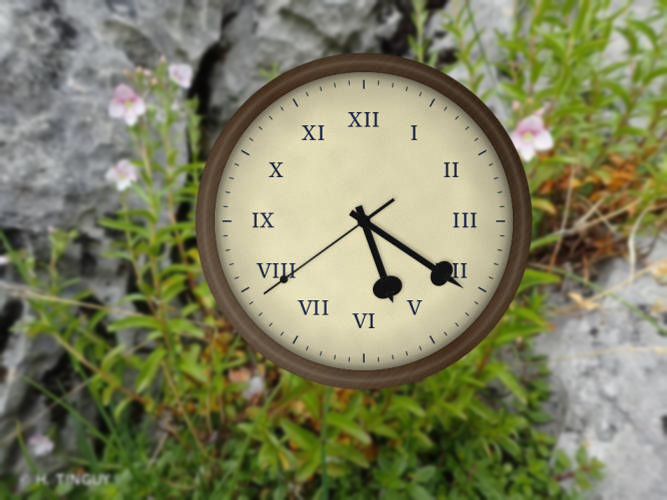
5:20:39
